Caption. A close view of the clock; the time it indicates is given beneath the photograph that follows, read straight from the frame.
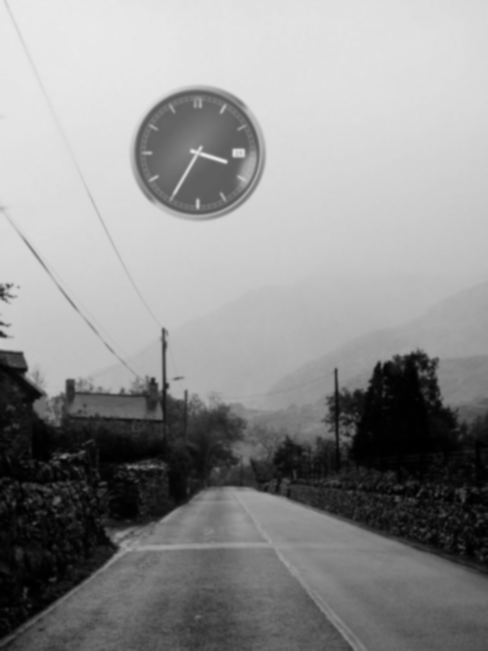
3:35
